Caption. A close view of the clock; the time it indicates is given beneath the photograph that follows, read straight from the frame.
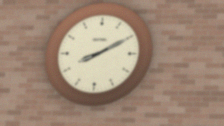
8:10
